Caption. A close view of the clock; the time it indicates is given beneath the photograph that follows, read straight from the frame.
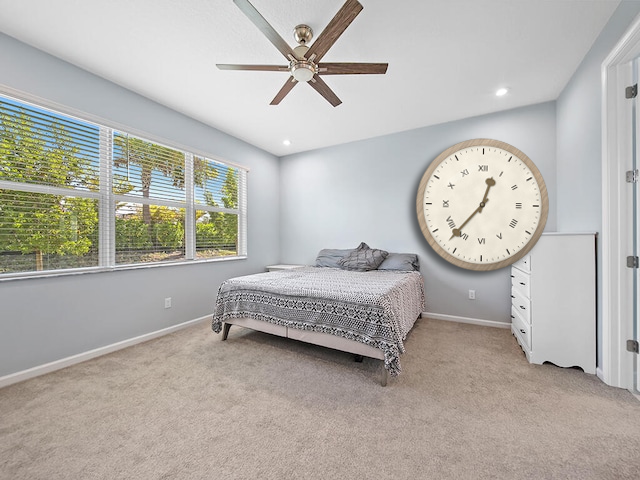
12:37
